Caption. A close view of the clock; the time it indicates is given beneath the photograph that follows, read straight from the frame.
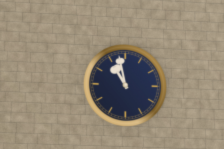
10:58
